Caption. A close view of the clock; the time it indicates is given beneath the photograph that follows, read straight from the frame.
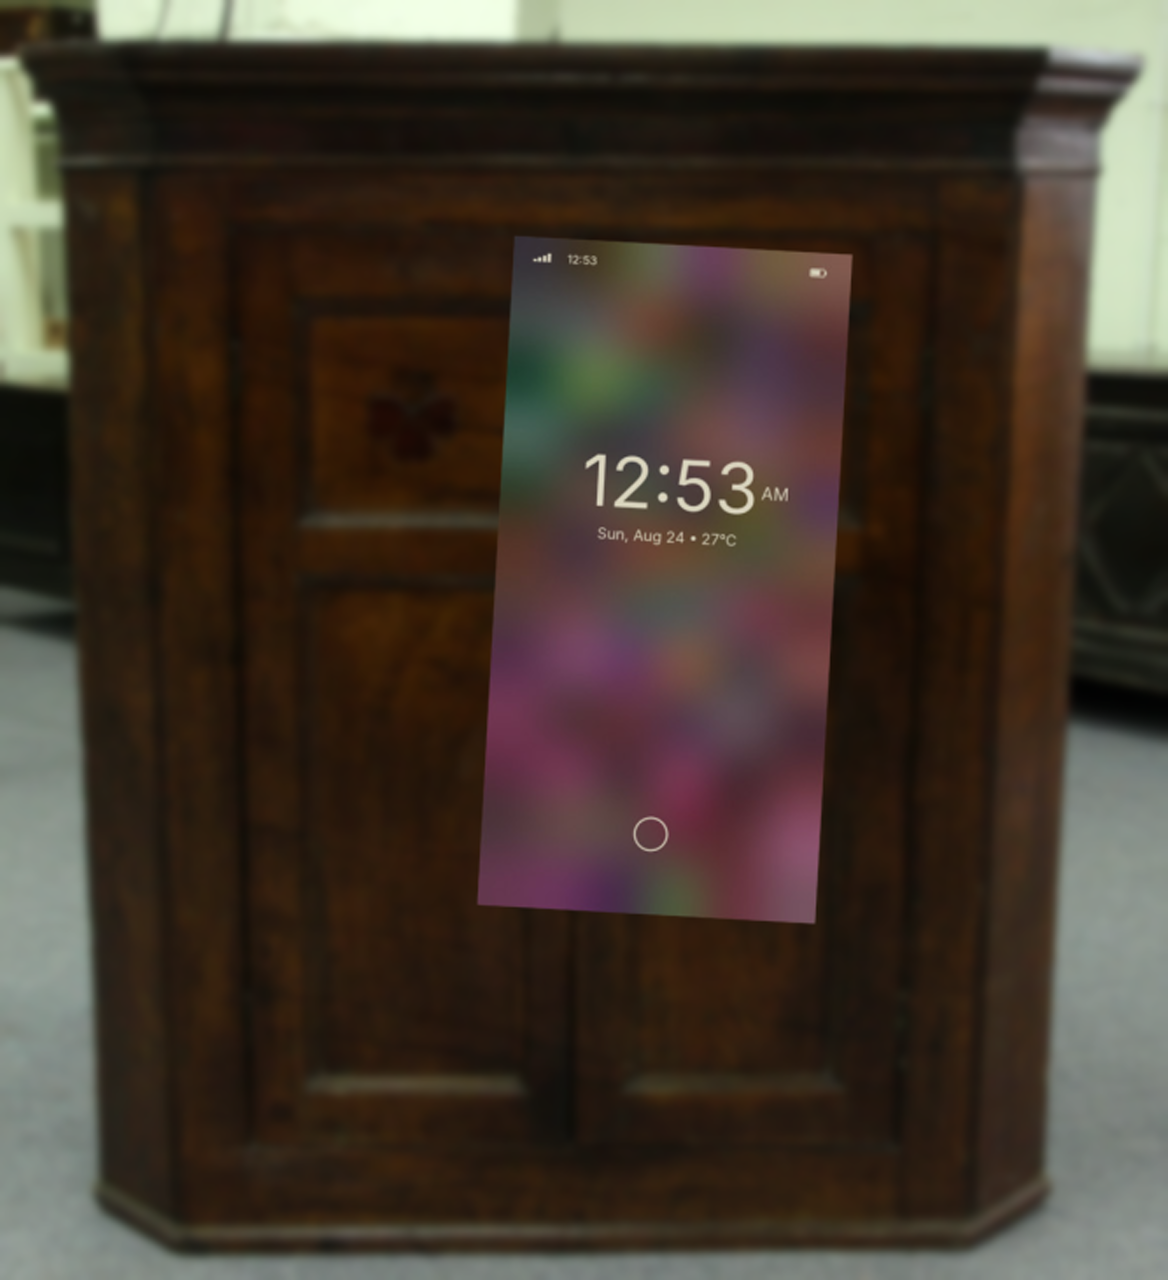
12:53
